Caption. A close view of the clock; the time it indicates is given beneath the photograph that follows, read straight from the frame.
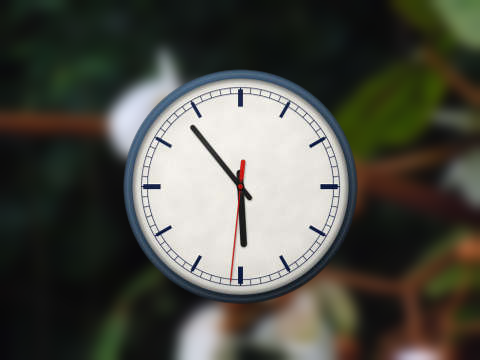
5:53:31
